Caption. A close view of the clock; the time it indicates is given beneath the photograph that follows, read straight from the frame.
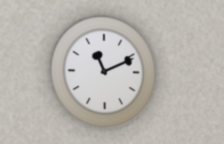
11:11
